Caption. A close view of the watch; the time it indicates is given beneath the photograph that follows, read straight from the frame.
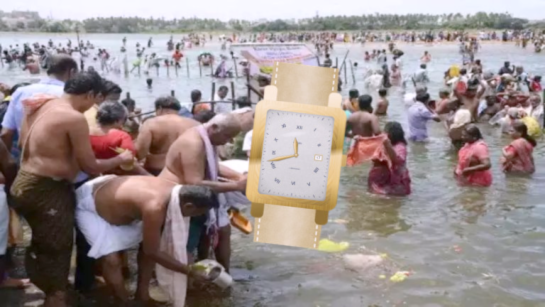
11:42
